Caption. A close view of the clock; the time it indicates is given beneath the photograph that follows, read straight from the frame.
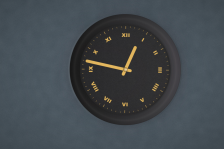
12:47
